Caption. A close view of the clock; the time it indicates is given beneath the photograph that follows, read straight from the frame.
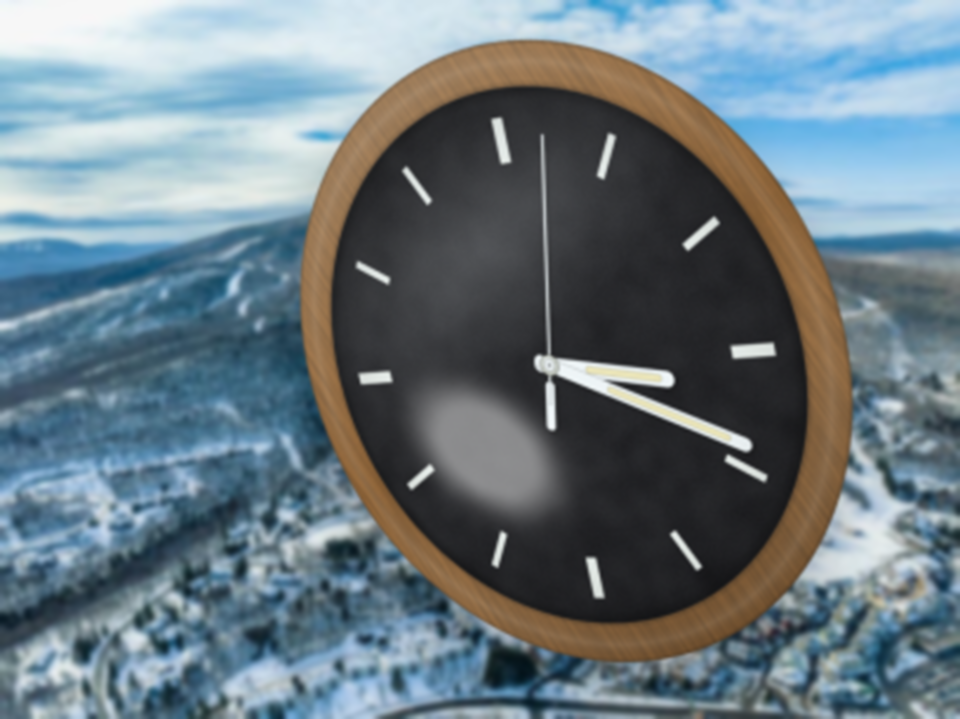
3:19:02
